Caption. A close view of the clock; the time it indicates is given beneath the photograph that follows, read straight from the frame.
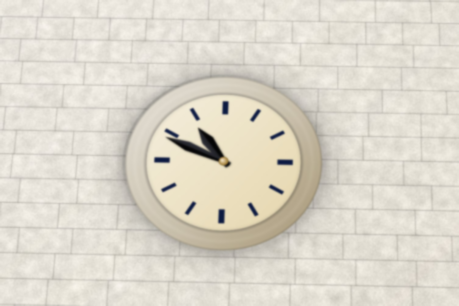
10:49
